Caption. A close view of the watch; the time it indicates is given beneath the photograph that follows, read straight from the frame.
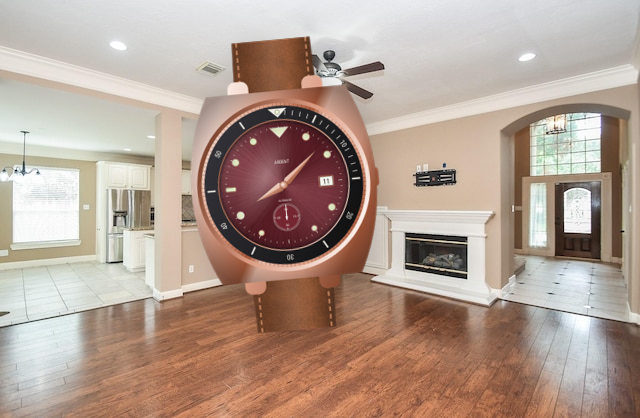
8:08
